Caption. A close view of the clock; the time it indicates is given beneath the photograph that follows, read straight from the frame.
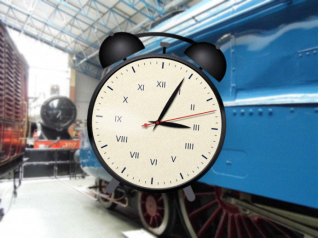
3:04:12
